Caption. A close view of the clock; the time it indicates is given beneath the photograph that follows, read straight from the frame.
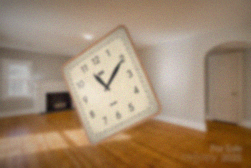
11:10
